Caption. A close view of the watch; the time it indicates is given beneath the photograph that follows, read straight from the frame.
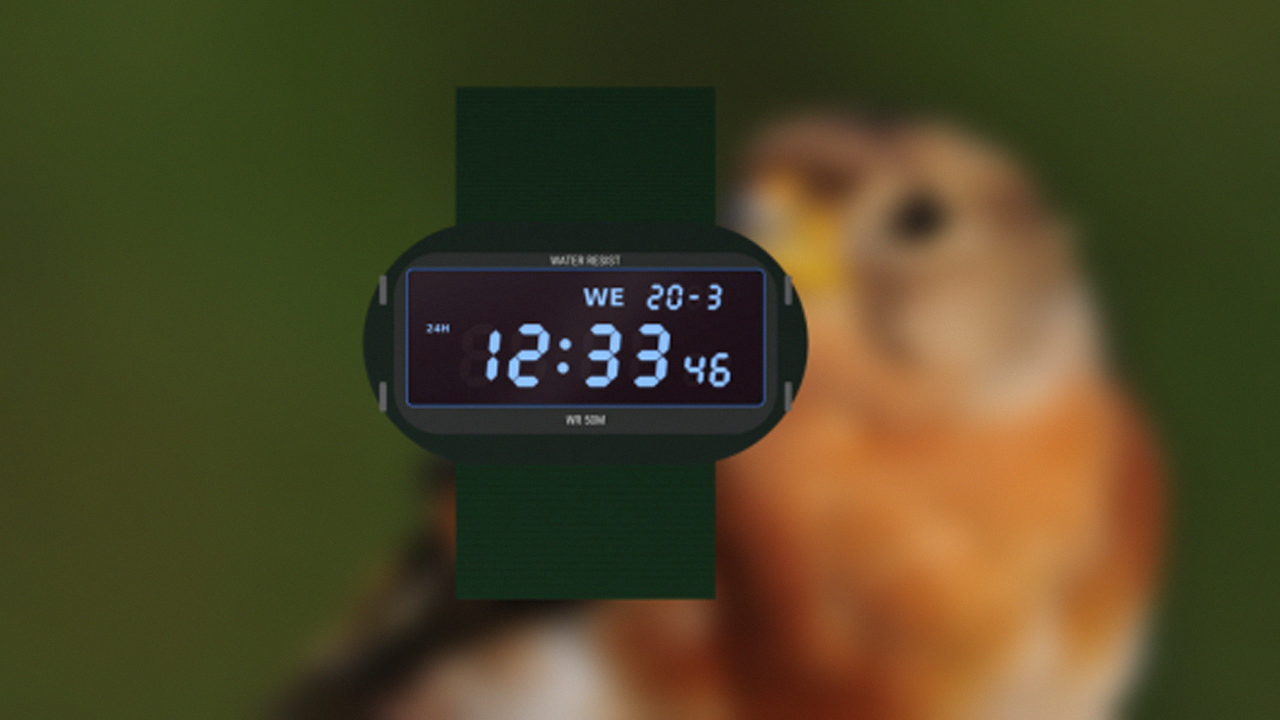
12:33:46
